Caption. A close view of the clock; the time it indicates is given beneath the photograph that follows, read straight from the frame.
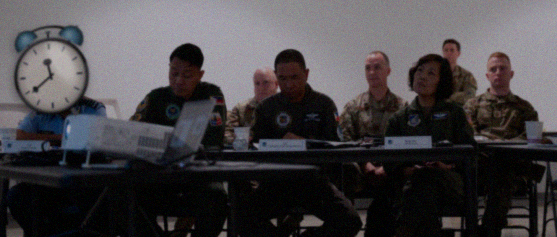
11:39
